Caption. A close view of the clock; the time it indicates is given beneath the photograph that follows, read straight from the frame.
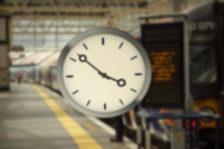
3:52
